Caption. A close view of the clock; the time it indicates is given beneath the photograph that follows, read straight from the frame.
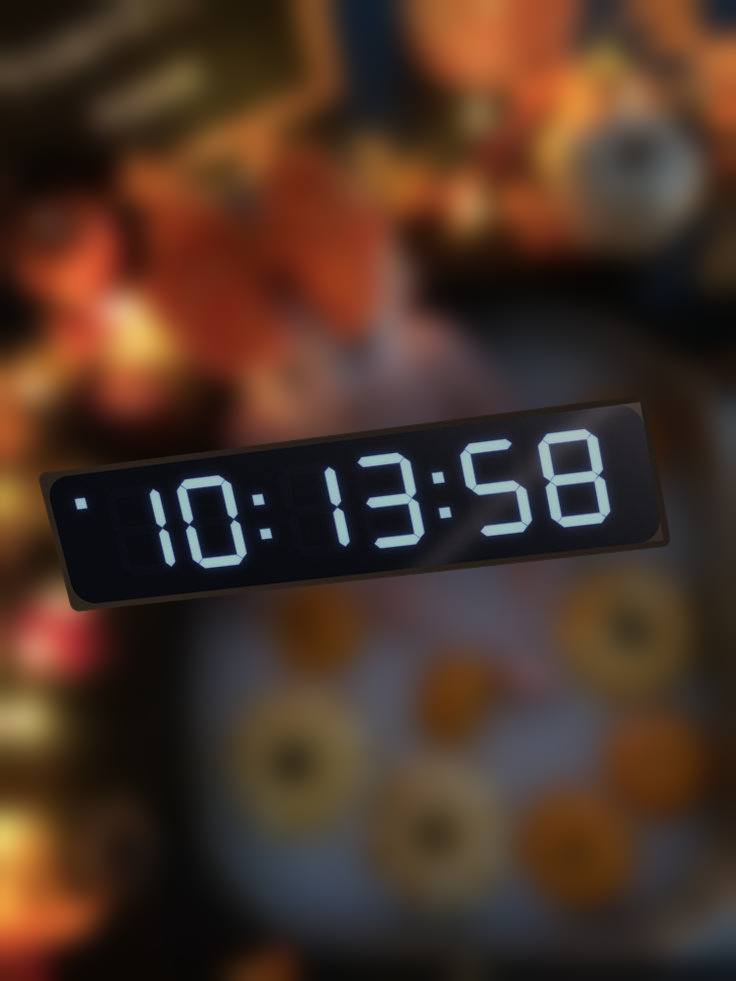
10:13:58
